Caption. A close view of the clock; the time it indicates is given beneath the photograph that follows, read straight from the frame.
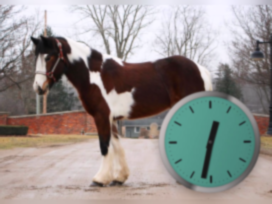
12:32
